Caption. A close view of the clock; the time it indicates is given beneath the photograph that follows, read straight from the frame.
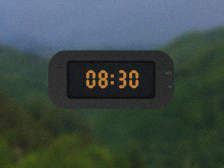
8:30
